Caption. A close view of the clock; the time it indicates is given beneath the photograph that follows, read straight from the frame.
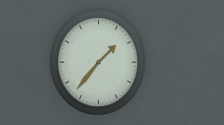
1:37
